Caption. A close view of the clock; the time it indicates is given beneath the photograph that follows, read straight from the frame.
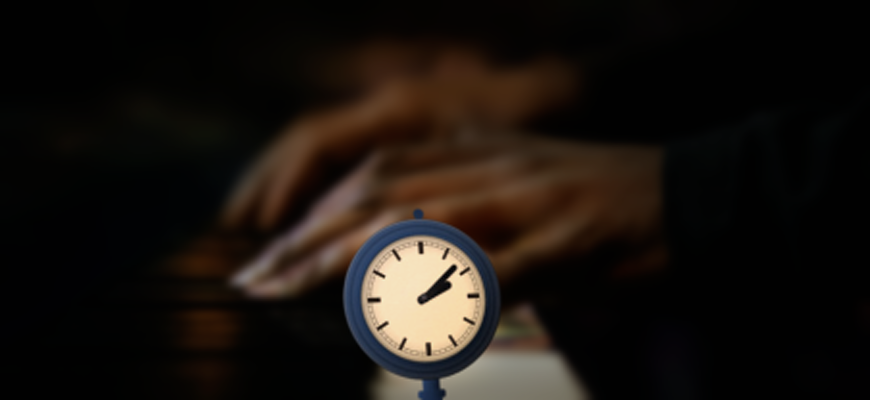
2:08
